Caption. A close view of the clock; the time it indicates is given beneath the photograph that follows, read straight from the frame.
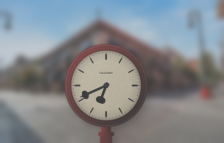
6:41
